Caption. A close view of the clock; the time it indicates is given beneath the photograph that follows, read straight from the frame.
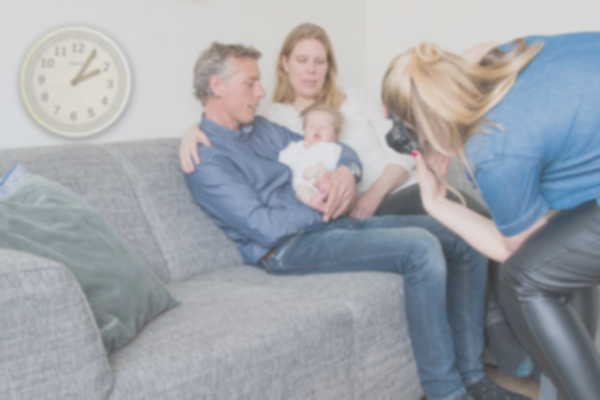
2:05
